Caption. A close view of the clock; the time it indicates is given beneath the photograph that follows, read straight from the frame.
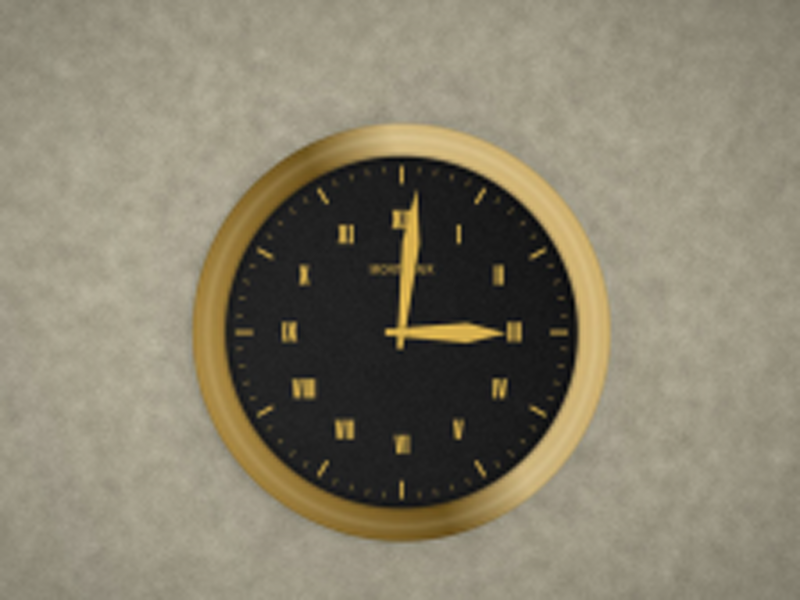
3:01
